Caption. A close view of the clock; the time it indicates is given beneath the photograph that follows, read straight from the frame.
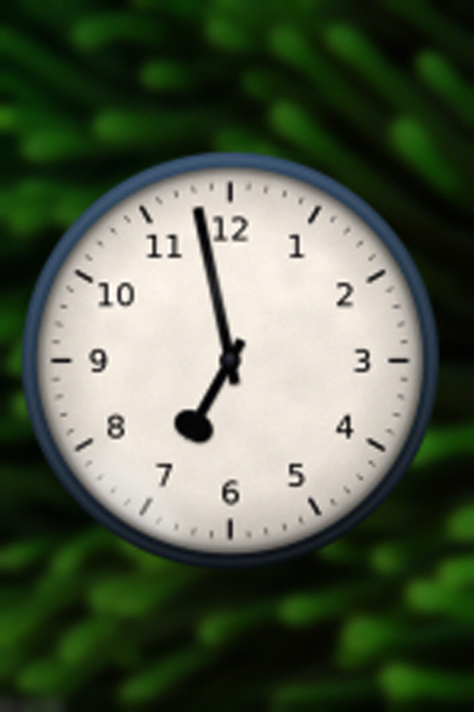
6:58
